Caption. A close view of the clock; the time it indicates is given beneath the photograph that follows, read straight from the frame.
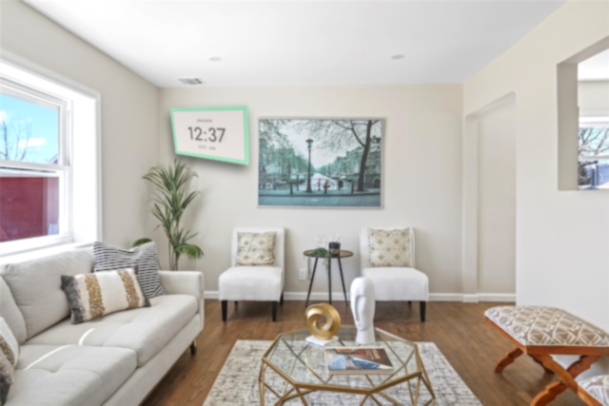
12:37
